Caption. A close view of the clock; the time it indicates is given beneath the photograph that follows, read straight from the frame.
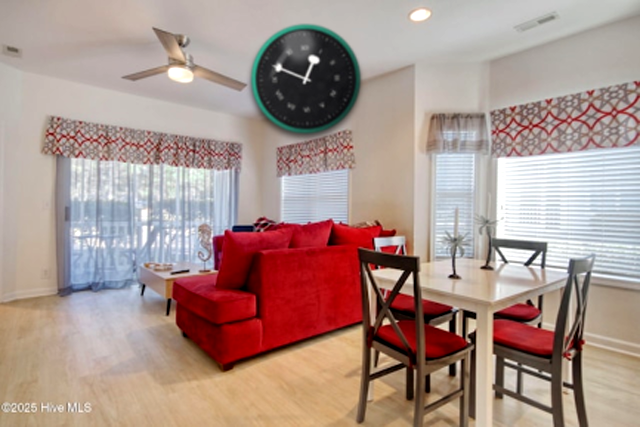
12:49
